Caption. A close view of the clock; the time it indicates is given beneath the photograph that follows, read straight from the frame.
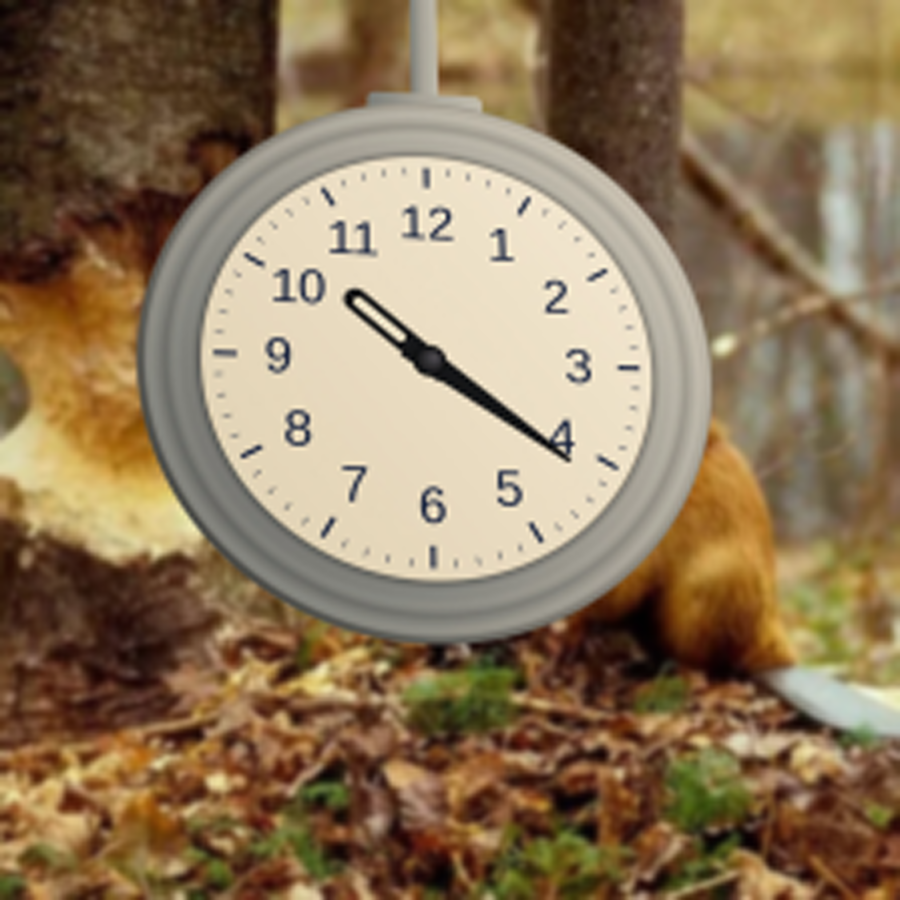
10:21
